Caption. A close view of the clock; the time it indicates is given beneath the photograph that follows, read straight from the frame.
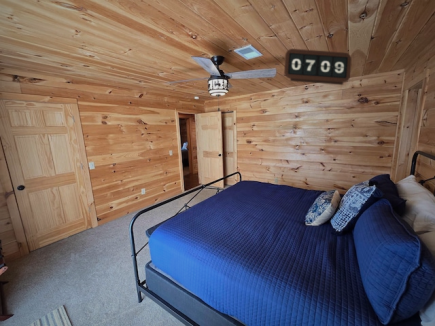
7:09
